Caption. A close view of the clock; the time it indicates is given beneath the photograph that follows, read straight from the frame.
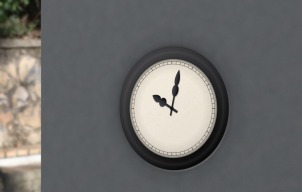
10:02
